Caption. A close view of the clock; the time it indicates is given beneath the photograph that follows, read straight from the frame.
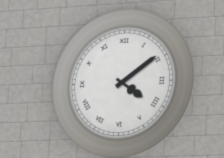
4:09
